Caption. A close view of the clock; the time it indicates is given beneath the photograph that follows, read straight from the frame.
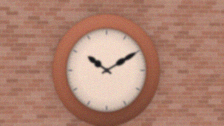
10:10
